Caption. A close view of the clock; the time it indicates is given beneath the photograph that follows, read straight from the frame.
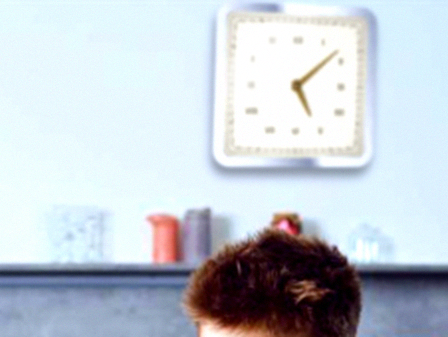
5:08
